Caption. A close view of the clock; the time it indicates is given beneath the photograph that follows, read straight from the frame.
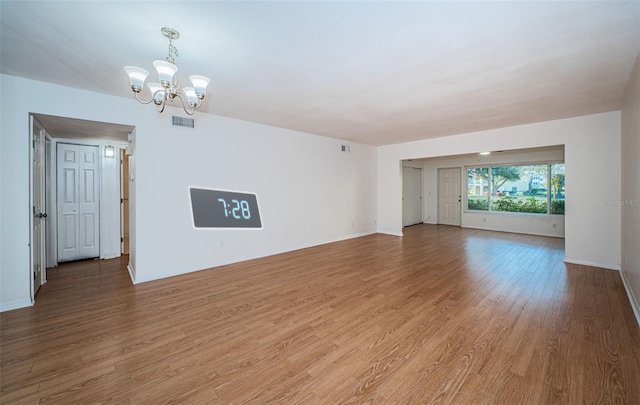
7:28
